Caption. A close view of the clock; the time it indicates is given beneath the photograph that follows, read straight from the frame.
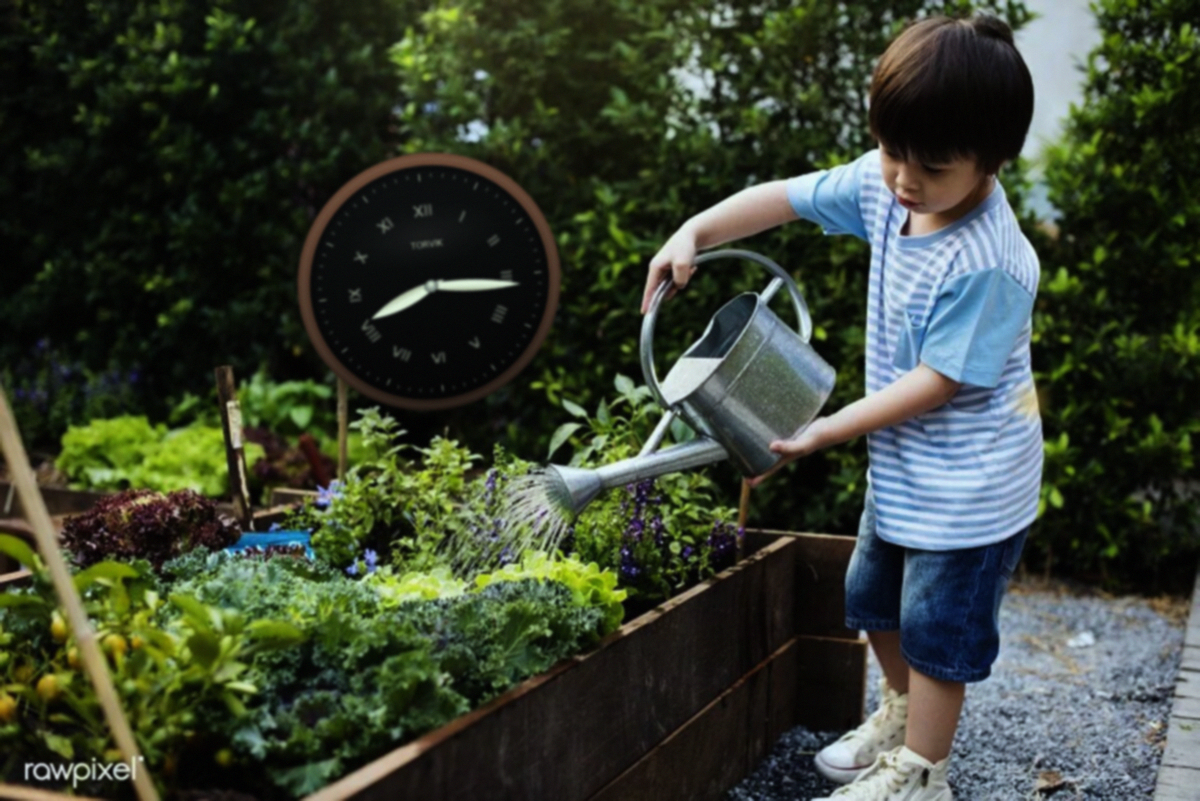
8:16
